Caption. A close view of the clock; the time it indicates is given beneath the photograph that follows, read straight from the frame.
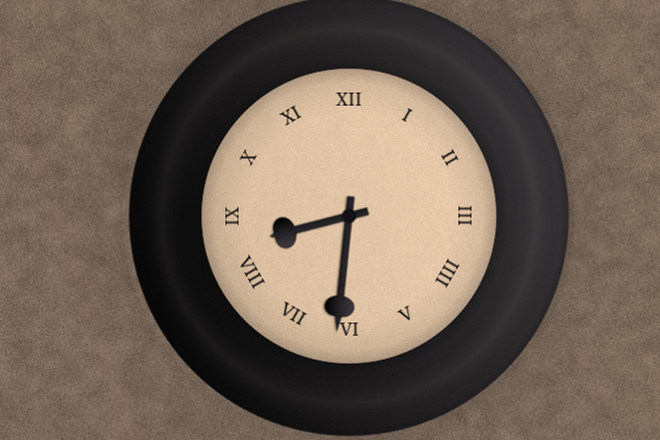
8:31
